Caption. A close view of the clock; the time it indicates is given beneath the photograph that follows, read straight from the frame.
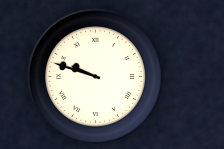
9:48
